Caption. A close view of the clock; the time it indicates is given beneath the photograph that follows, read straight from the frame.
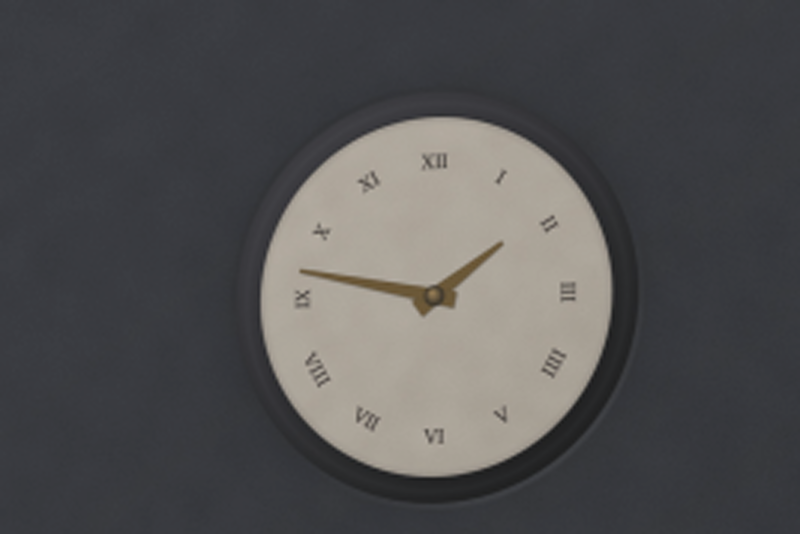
1:47
